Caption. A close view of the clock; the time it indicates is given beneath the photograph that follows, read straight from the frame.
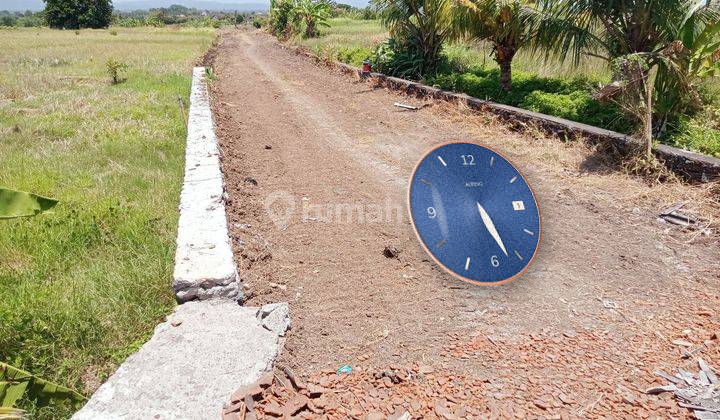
5:27
